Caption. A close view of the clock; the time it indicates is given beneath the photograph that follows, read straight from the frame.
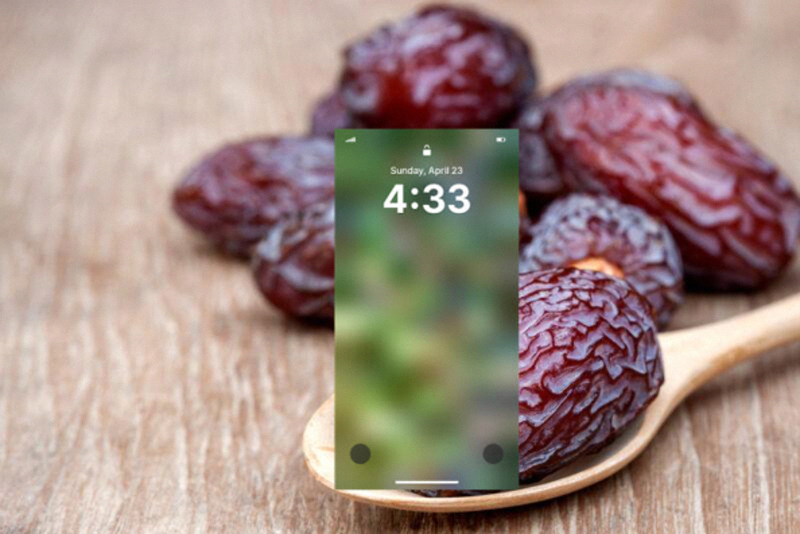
4:33
